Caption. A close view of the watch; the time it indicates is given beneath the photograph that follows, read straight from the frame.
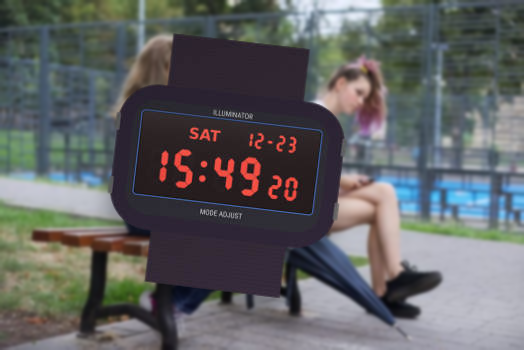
15:49:20
